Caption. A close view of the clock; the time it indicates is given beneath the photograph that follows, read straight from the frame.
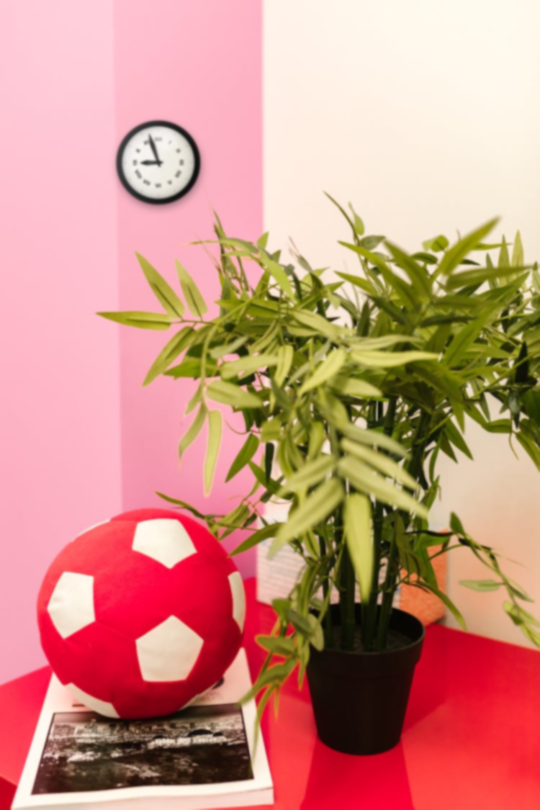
8:57
